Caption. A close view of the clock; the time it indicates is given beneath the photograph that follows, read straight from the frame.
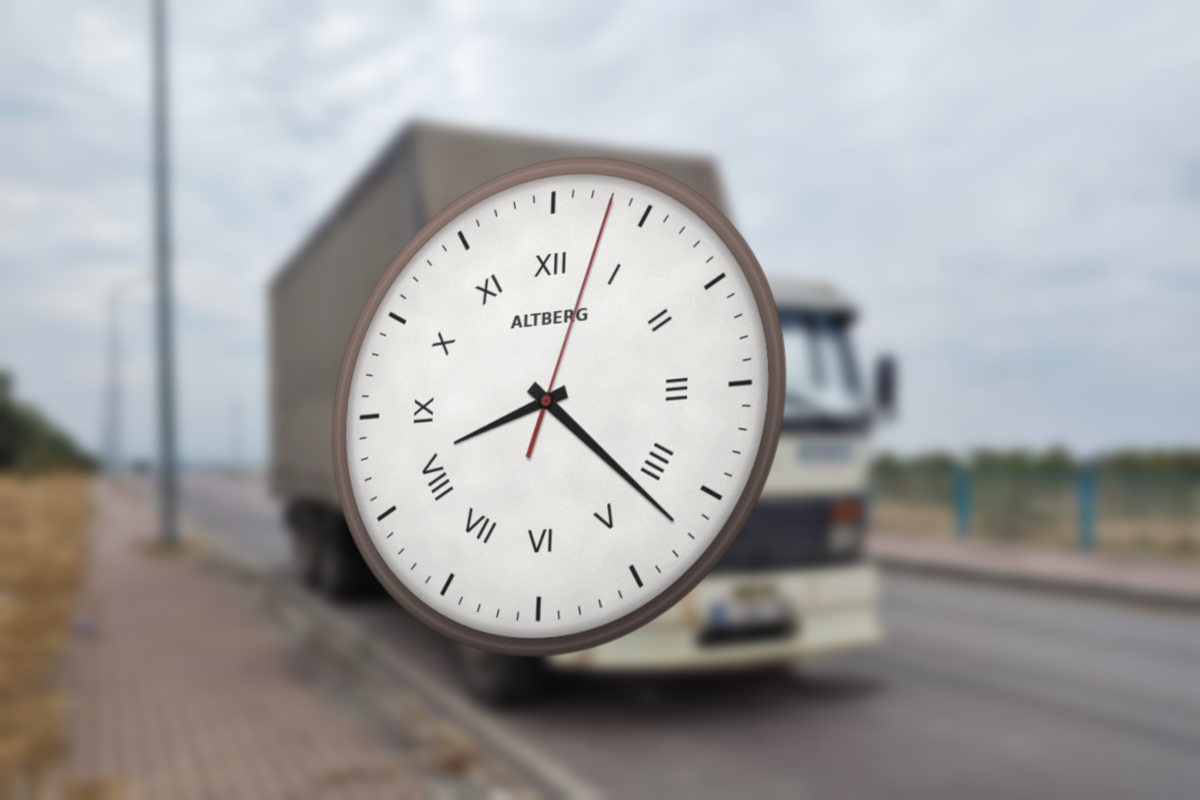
8:22:03
